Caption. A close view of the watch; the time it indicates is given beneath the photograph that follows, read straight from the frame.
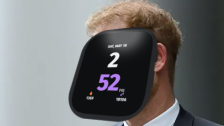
2:52
